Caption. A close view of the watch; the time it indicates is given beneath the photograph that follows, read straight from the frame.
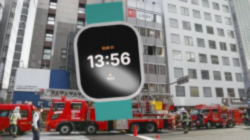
13:56
